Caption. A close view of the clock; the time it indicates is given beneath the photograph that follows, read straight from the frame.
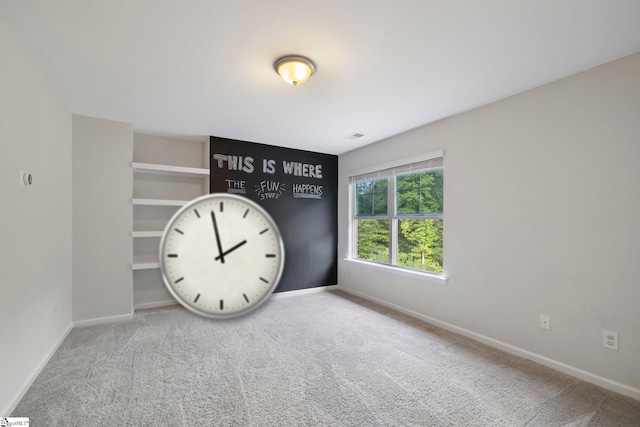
1:58
